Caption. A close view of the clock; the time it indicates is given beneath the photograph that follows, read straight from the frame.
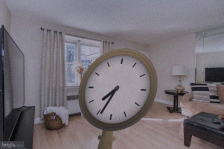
7:34
